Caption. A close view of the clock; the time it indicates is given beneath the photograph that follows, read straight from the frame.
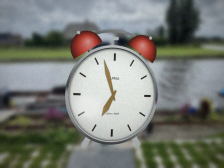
6:57
